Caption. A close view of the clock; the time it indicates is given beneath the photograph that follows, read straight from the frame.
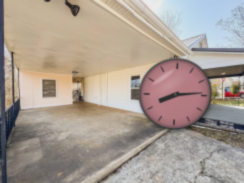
8:14
